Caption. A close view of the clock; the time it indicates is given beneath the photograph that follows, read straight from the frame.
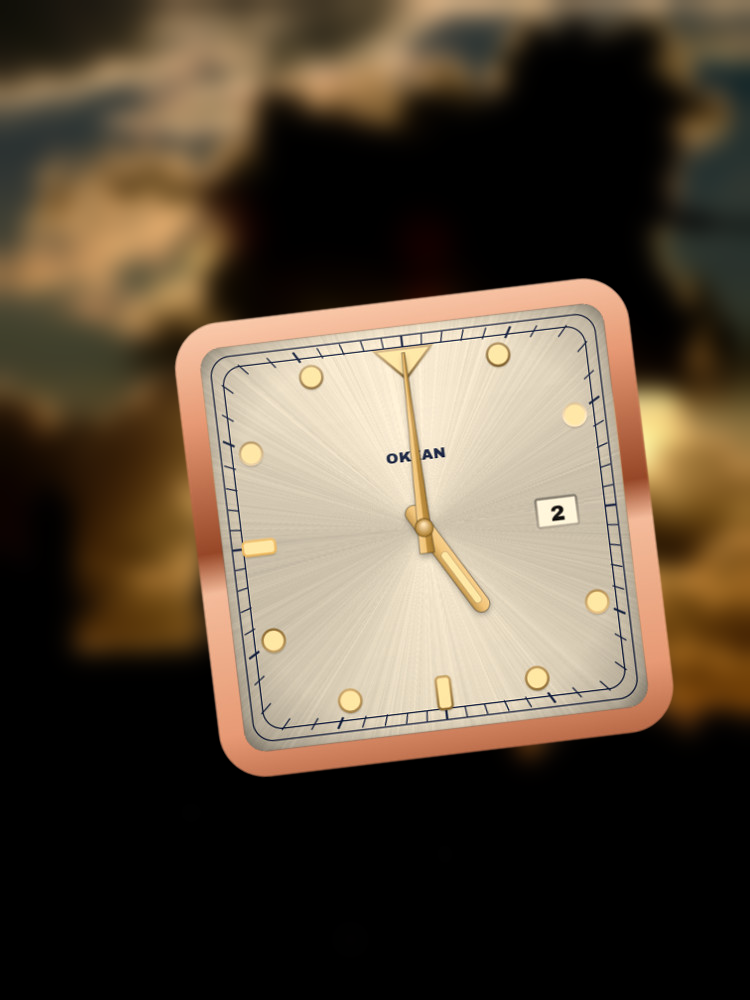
5:00
